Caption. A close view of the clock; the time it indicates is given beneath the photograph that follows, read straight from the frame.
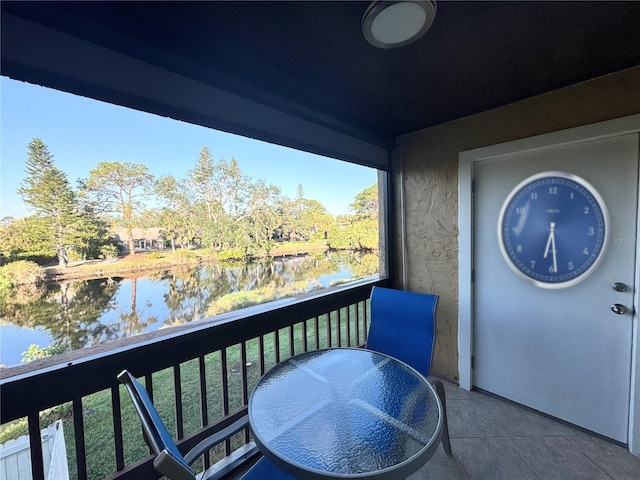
6:29
